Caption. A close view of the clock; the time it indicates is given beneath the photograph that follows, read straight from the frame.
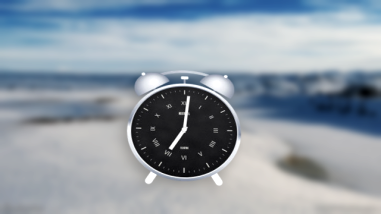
7:01
